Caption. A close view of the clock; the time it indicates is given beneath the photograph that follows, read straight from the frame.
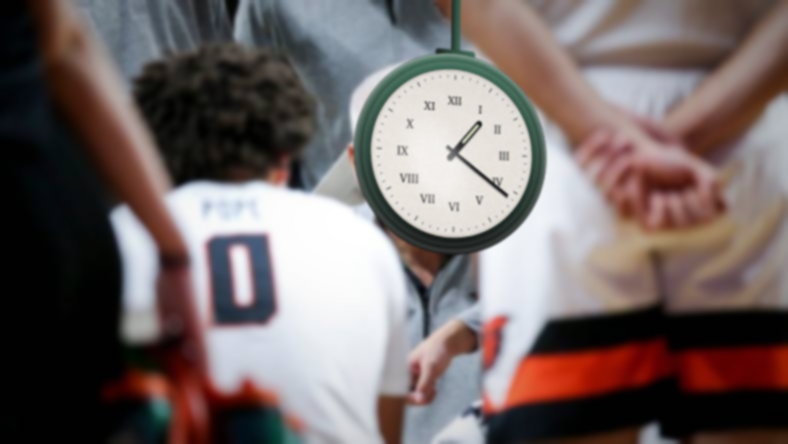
1:21
